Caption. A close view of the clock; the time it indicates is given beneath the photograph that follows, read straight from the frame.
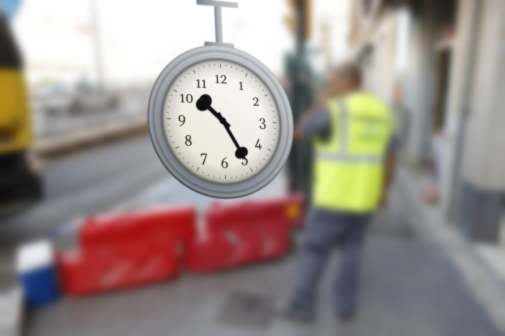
10:25
